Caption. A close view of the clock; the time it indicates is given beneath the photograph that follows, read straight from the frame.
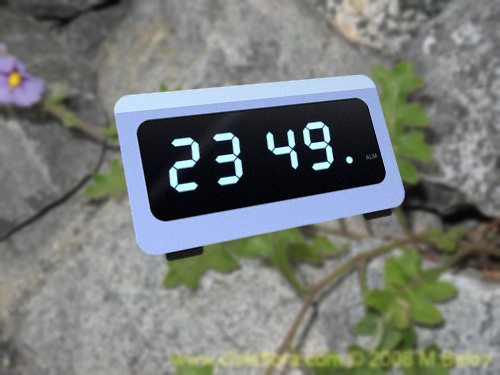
23:49
